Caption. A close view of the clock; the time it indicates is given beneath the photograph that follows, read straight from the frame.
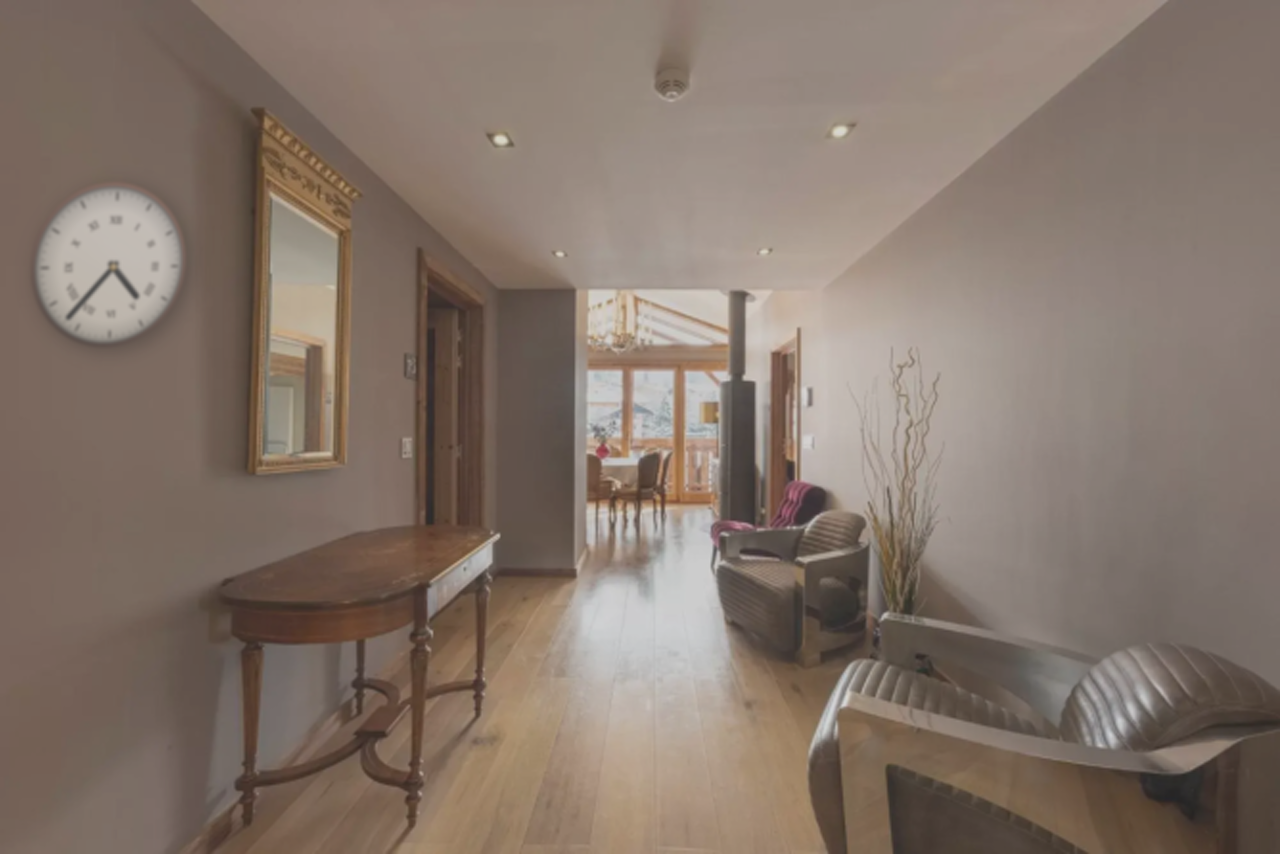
4:37
